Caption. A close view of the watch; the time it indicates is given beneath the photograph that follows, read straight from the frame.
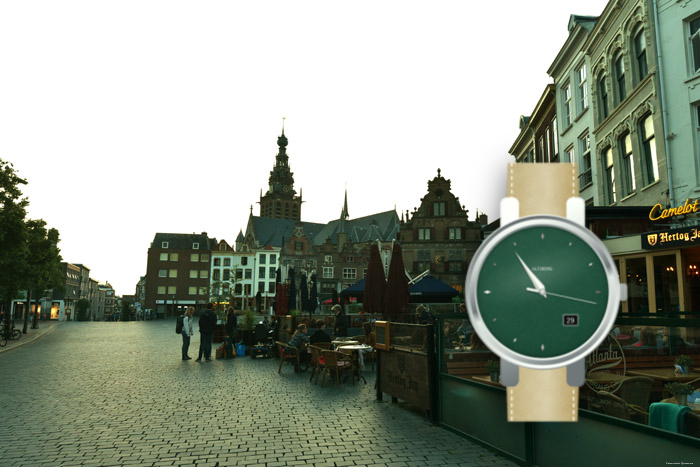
10:54:17
